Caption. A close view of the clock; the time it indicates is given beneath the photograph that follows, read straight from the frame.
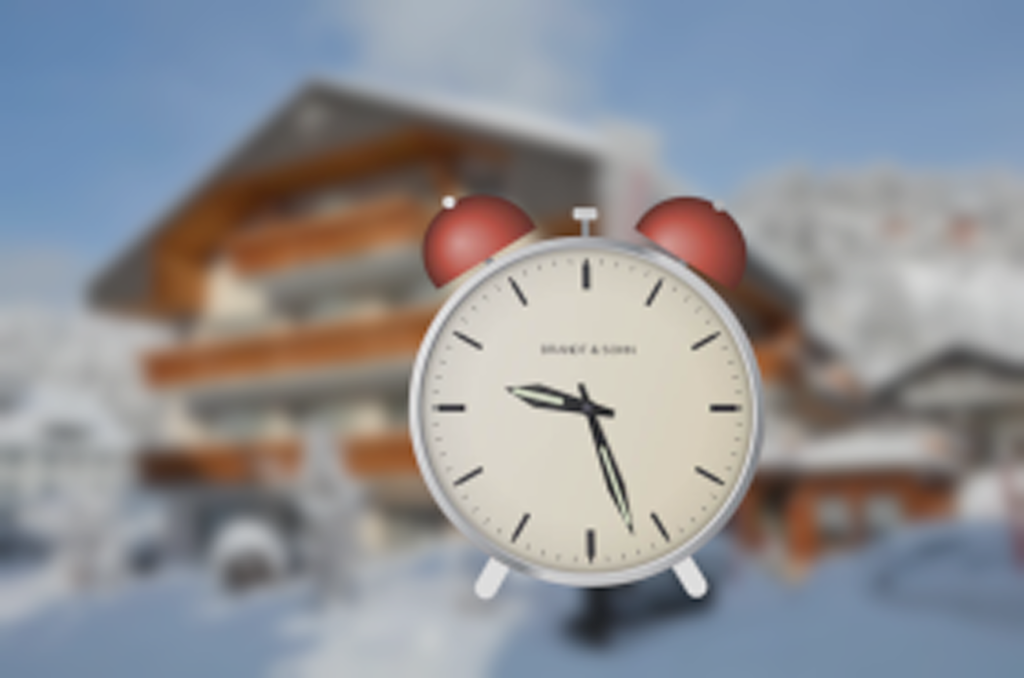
9:27
